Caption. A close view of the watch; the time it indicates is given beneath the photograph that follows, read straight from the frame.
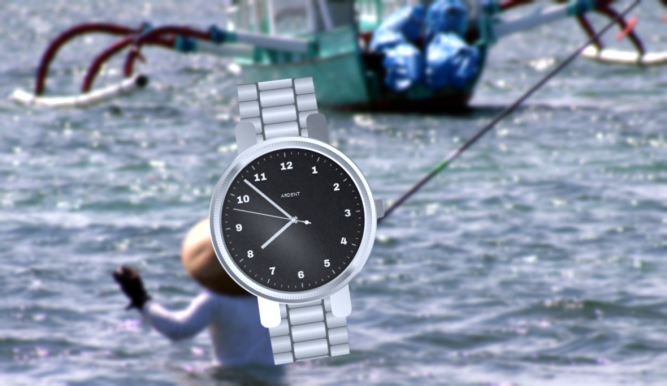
7:52:48
